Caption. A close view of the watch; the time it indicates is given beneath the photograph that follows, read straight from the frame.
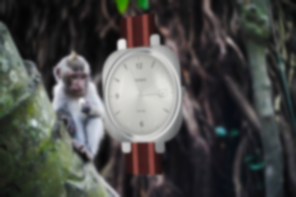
2:56
